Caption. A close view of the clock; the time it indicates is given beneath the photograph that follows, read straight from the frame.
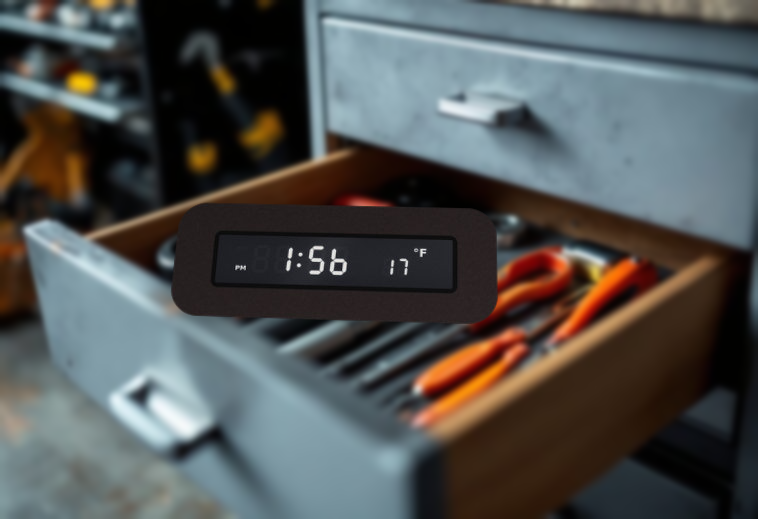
1:56
